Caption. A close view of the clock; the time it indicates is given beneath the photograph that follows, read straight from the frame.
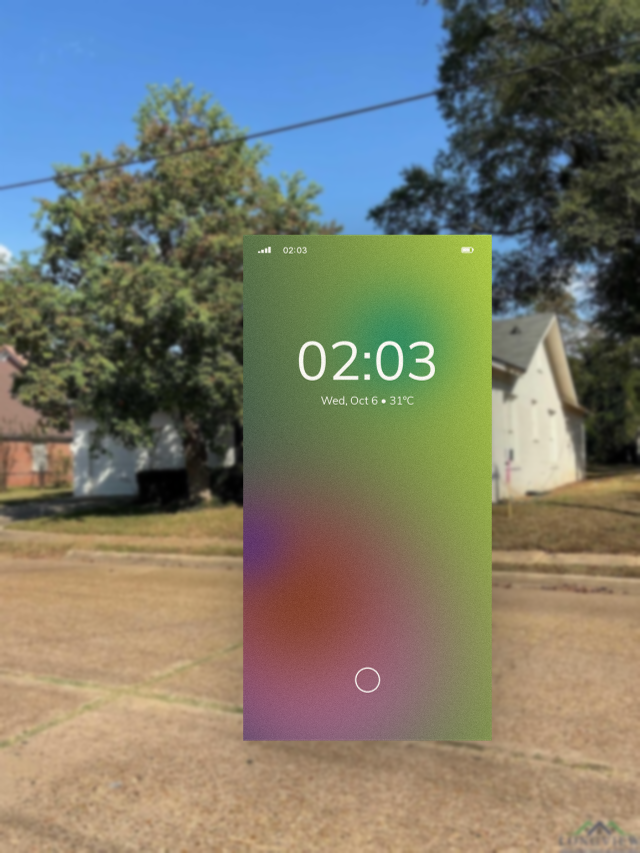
2:03
